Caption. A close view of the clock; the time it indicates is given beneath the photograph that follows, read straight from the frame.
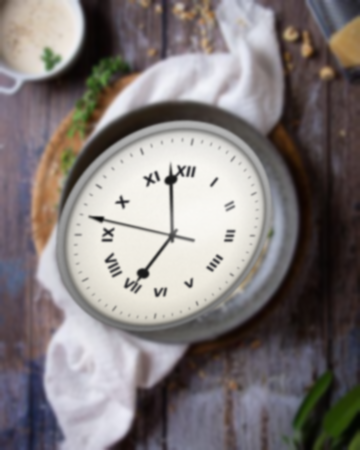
6:57:47
